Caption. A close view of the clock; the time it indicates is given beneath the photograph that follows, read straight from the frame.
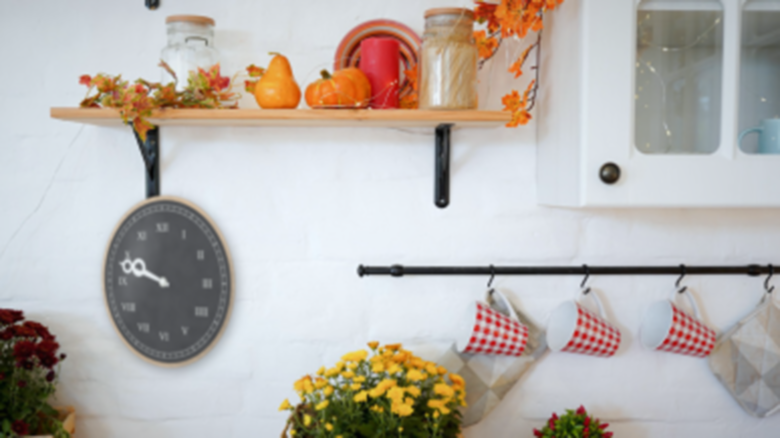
9:48
